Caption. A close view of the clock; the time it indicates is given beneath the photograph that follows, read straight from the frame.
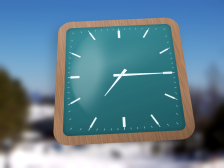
7:15
